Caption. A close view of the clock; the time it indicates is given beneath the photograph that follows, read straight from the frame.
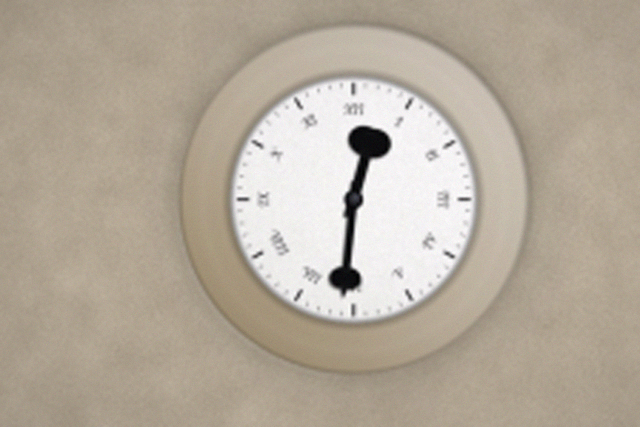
12:31
